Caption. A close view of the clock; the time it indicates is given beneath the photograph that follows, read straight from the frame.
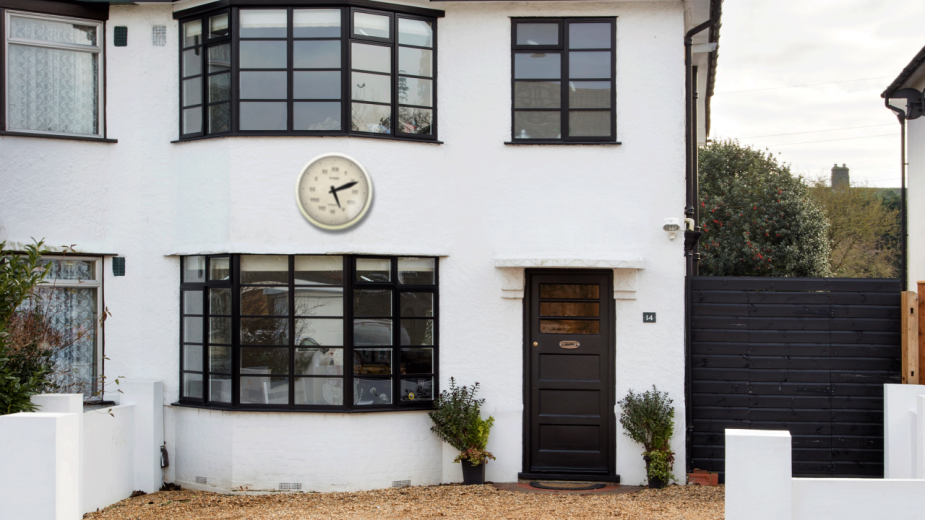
5:11
